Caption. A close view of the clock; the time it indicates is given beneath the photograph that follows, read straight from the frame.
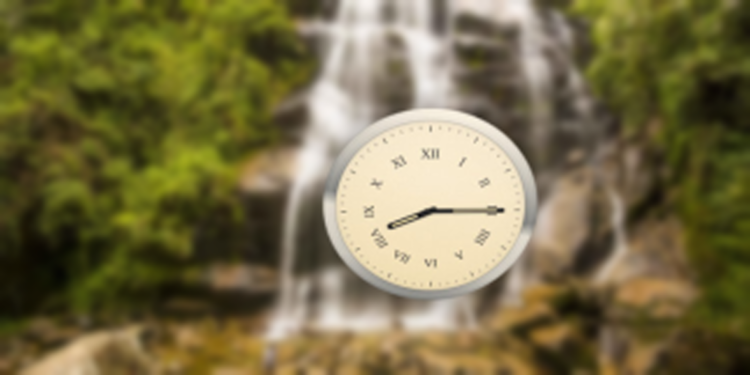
8:15
